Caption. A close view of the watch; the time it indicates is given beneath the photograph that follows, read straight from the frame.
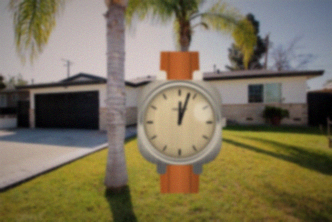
12:03
